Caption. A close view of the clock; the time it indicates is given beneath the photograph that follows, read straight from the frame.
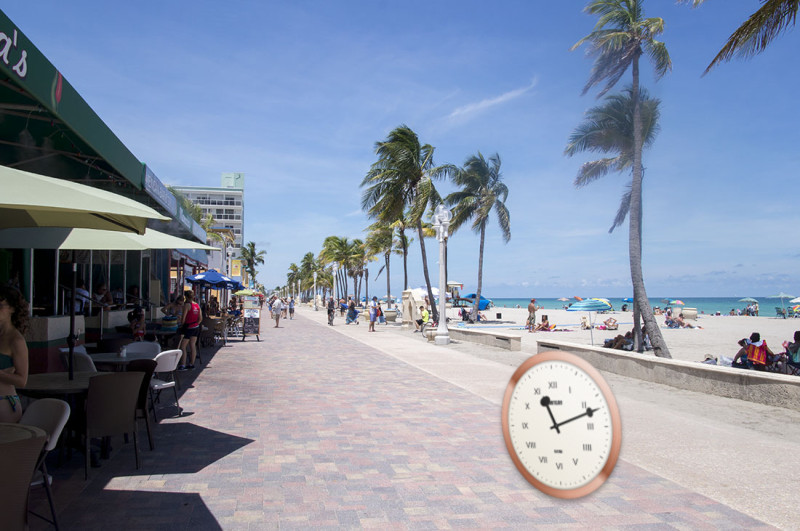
11:12
